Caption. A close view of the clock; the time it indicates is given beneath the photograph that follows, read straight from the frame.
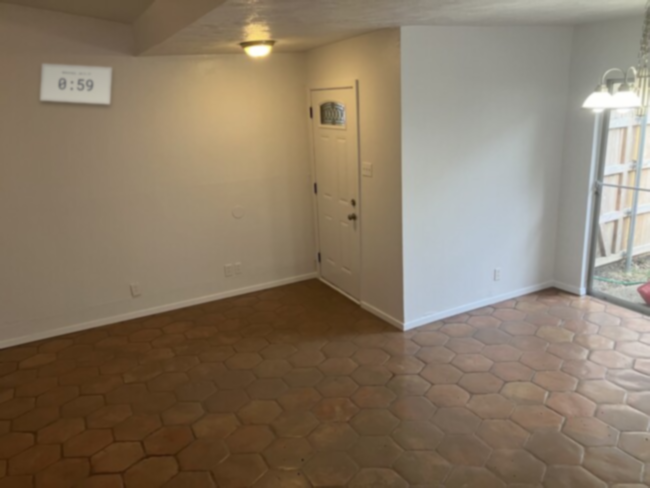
0:59
